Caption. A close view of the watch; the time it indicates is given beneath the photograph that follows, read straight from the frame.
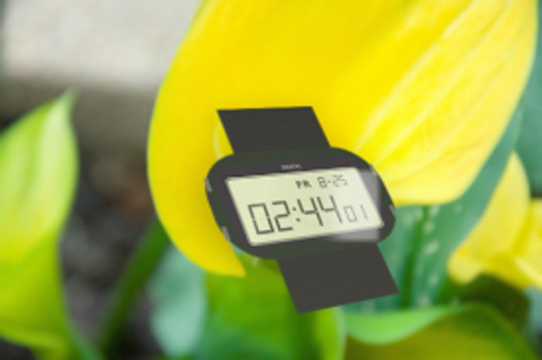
2:44:01
